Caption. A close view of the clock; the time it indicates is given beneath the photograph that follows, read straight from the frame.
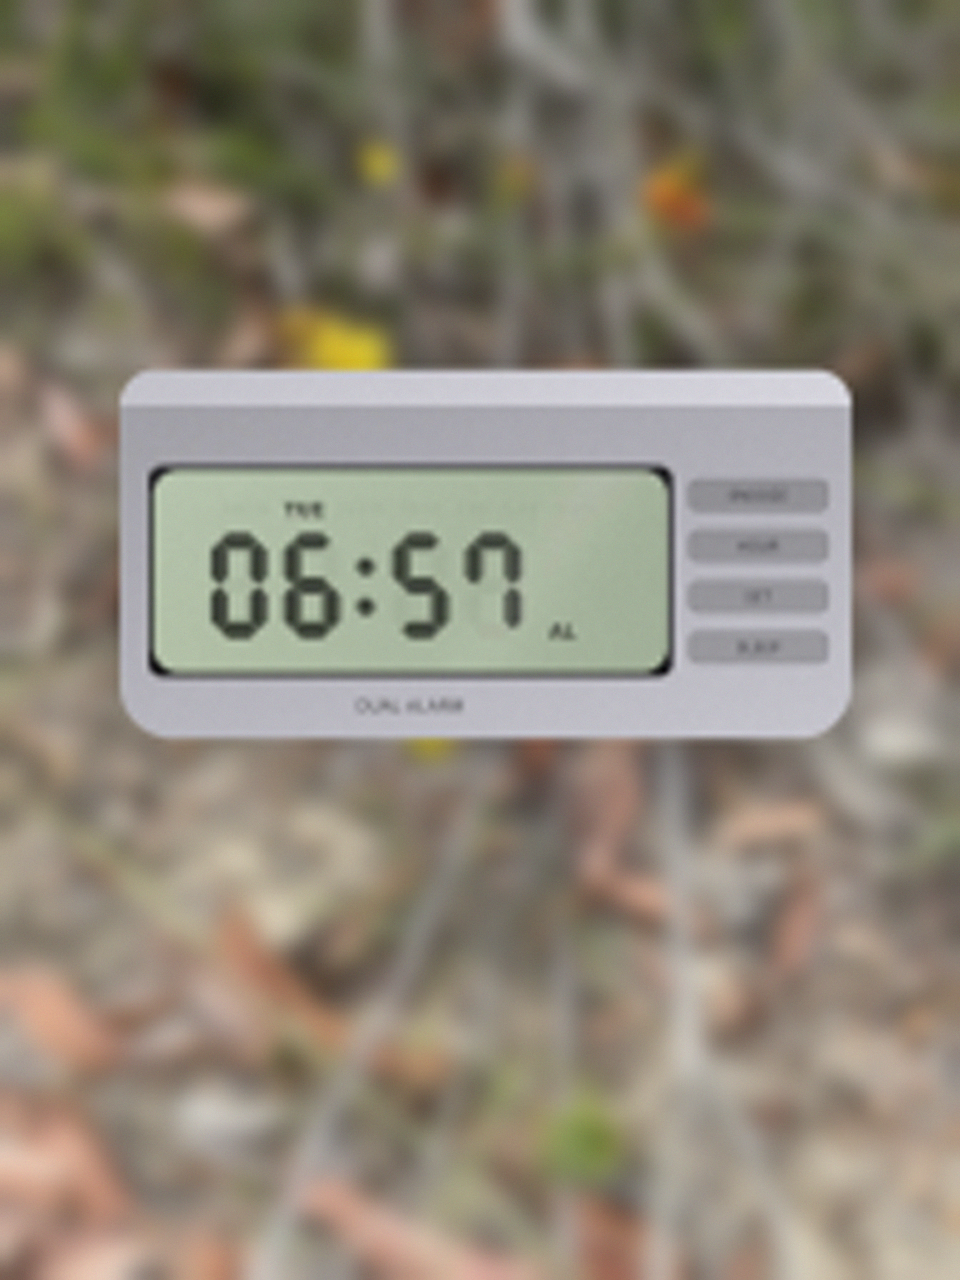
6:57
